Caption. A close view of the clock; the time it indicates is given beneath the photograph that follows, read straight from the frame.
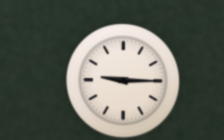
9:15
